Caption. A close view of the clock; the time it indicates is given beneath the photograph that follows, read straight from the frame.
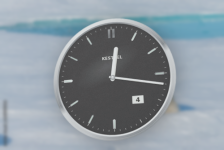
12:17
